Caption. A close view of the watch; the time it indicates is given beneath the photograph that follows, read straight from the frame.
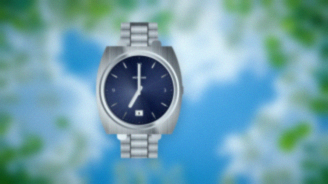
7:00
